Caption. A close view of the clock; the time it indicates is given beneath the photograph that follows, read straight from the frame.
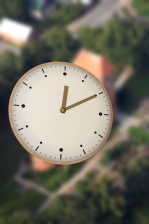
12:10
